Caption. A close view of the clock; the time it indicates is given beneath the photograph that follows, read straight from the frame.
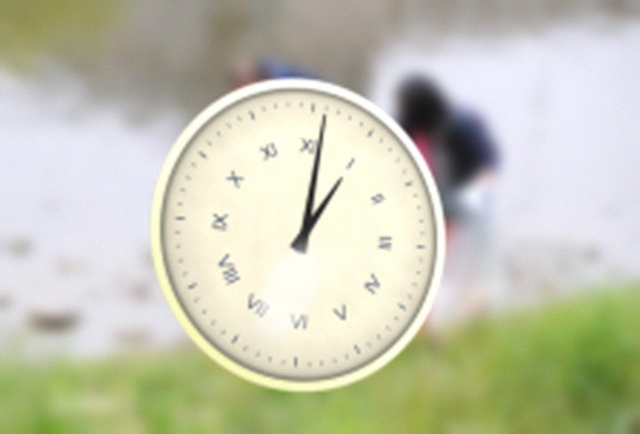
1:01
